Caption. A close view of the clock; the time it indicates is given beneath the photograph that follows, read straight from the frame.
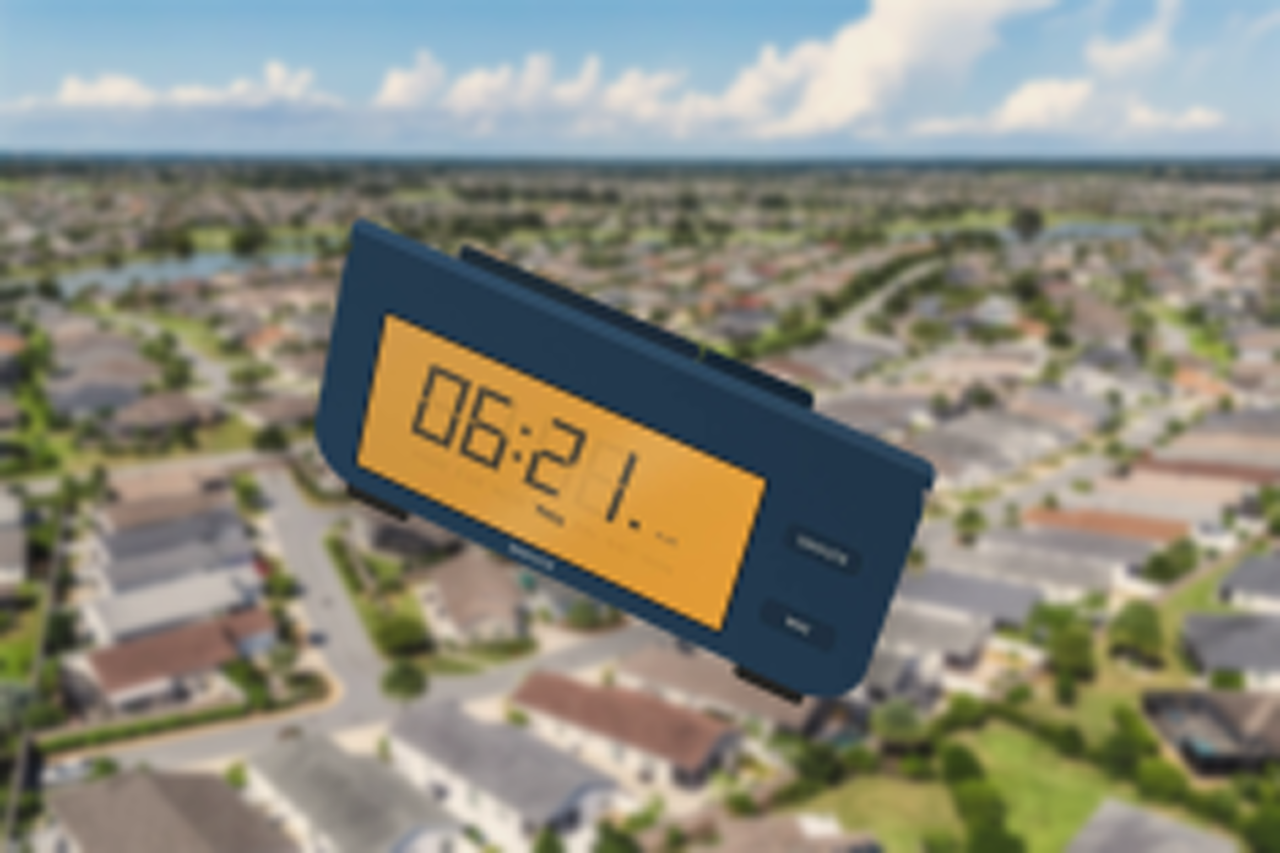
6:21
